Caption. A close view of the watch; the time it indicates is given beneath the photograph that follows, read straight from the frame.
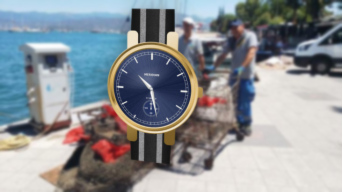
10:28
